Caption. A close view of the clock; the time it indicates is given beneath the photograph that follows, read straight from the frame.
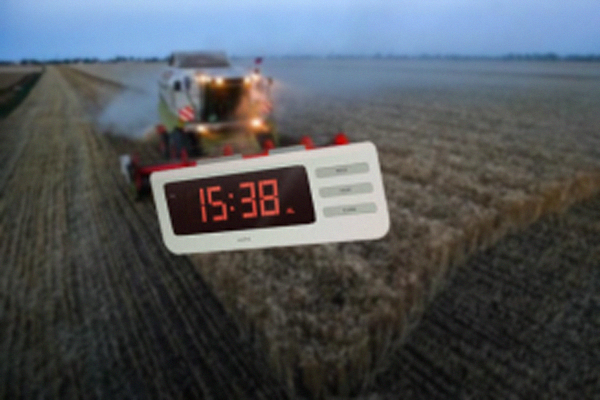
15:38
